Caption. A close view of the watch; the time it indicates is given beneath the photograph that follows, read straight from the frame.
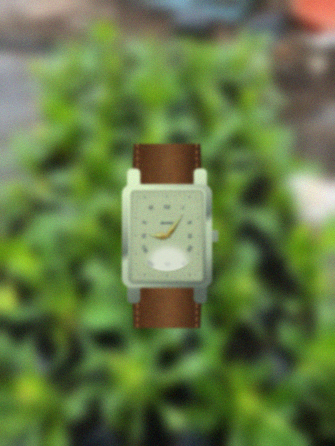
9:06
